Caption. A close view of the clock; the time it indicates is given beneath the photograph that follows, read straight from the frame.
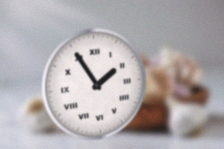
1:55
